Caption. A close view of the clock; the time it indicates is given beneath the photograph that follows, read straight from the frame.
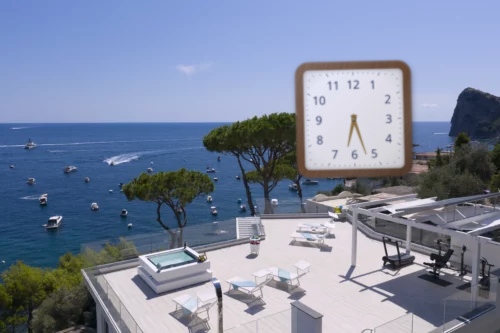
6:27
